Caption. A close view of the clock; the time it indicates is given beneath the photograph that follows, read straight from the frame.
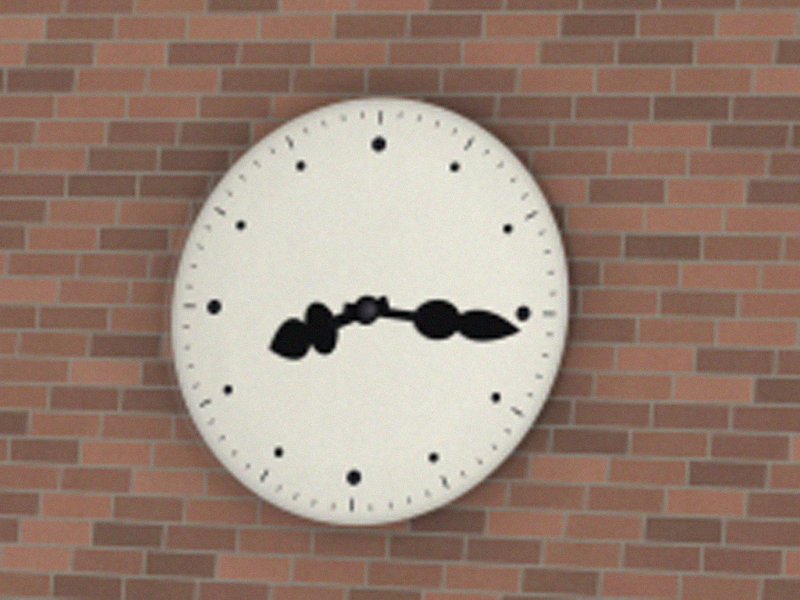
8:16
